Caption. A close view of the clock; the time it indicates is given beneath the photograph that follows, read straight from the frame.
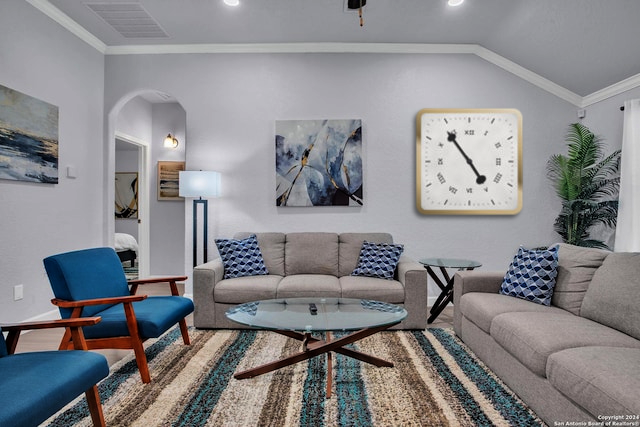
4:54
